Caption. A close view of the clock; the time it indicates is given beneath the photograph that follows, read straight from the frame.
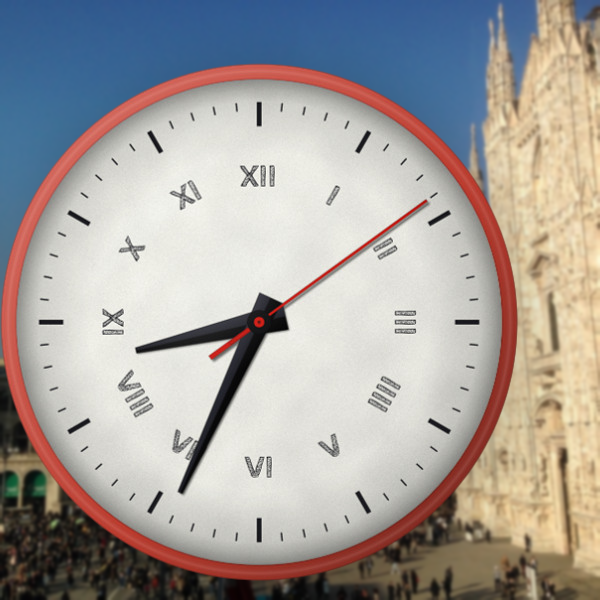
8:34:09
